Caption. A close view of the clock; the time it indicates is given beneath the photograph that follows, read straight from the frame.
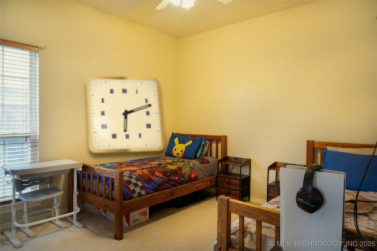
6:12
